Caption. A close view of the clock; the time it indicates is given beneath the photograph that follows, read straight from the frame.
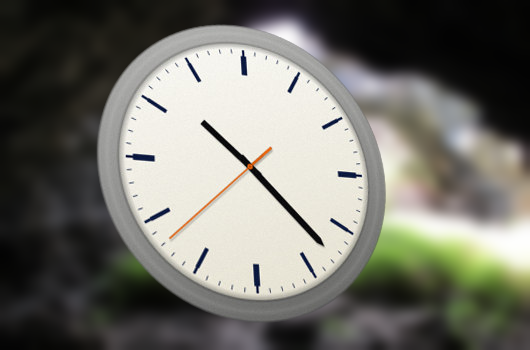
10:22:38
